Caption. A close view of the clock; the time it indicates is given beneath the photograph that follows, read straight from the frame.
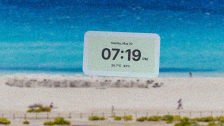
7:19
